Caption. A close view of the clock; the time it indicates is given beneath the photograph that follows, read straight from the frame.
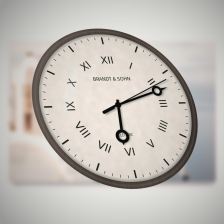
6:12:11
